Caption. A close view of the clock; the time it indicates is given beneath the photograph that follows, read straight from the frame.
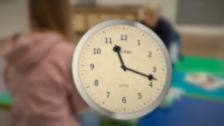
11:18
